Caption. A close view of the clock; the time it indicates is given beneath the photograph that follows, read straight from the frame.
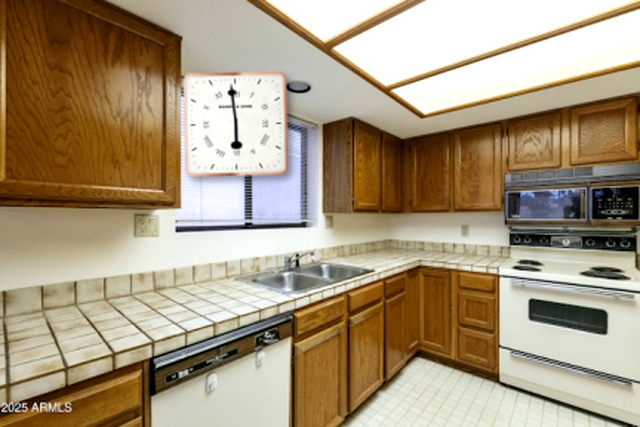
5:59
